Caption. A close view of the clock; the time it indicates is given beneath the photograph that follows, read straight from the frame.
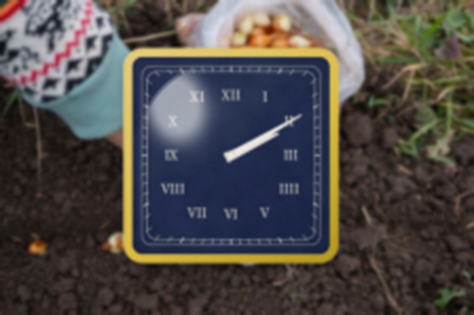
2:10
